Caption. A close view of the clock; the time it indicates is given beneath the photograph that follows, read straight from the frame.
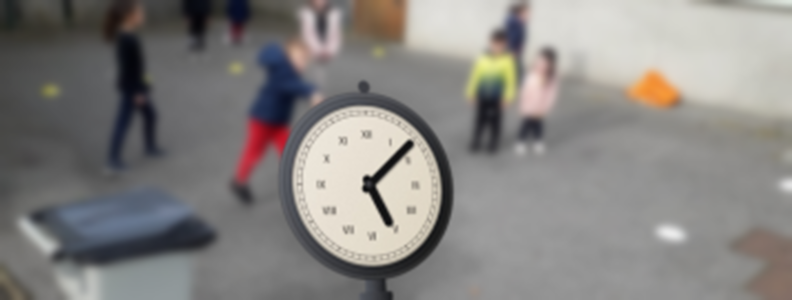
5:08
